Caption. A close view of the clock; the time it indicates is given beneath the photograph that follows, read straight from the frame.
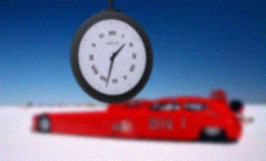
1:33
